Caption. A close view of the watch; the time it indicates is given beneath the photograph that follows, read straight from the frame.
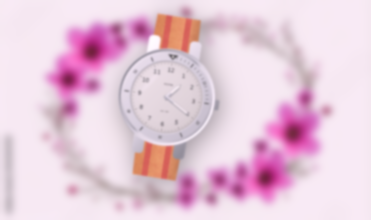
1:20
